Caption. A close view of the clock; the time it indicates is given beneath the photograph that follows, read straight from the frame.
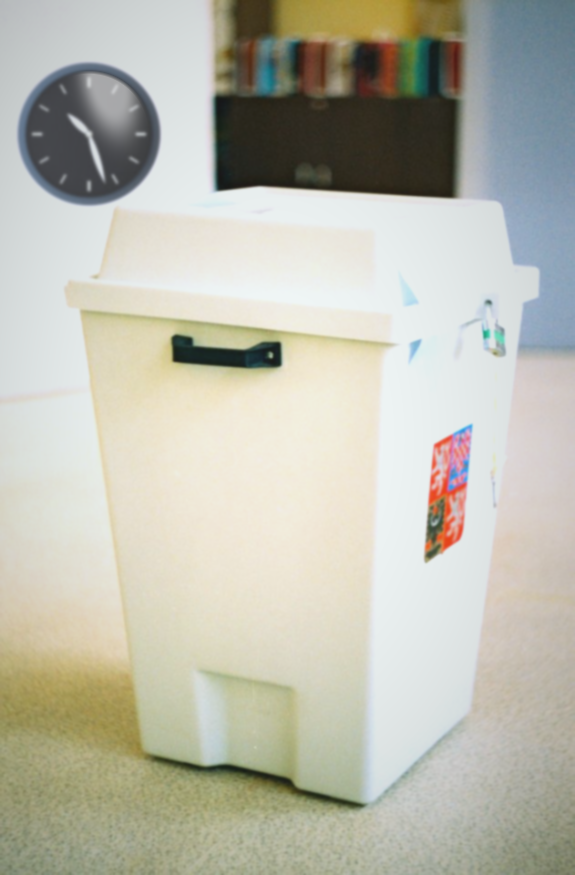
10:27
